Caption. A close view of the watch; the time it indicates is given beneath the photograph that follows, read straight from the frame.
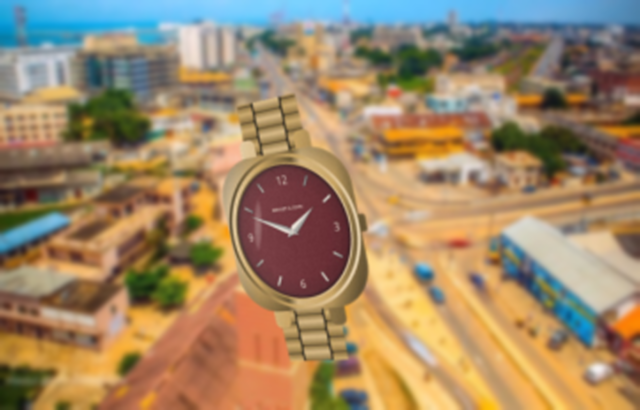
1:49
